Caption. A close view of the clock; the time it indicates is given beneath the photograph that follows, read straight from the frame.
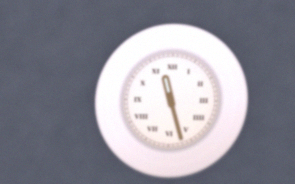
11:27
